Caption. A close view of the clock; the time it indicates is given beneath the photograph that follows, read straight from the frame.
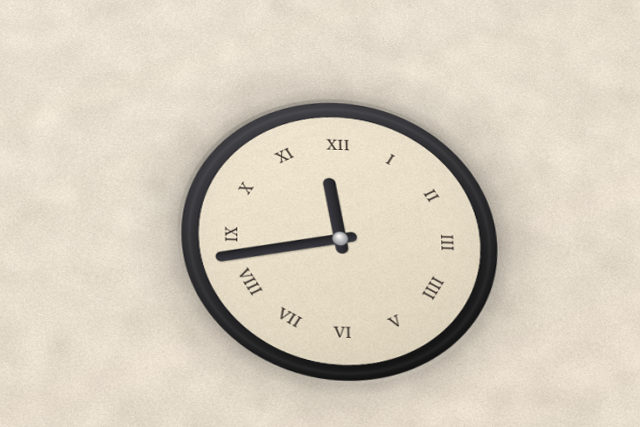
11:43
